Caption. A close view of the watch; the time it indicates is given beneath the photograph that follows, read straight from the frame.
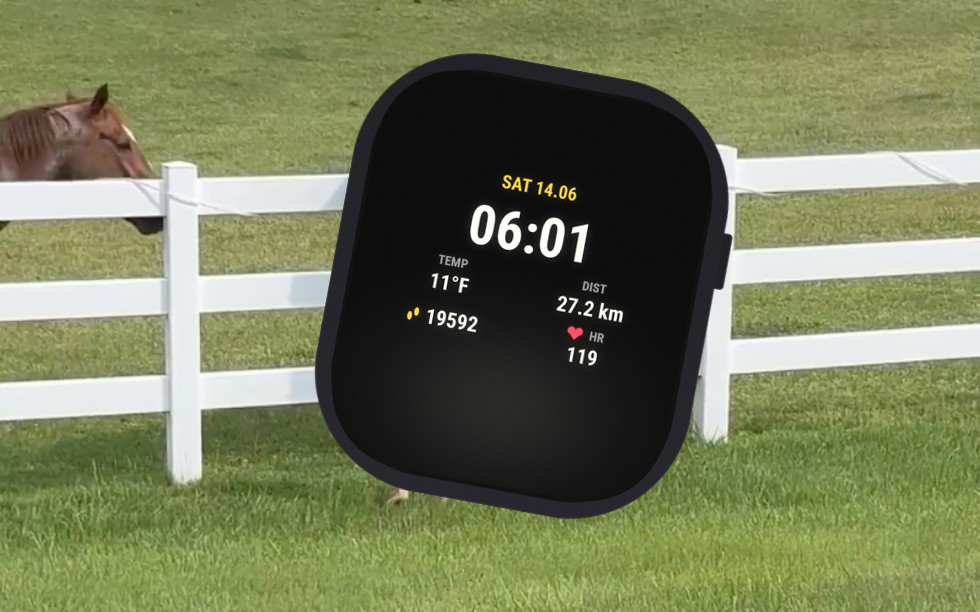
6:01
